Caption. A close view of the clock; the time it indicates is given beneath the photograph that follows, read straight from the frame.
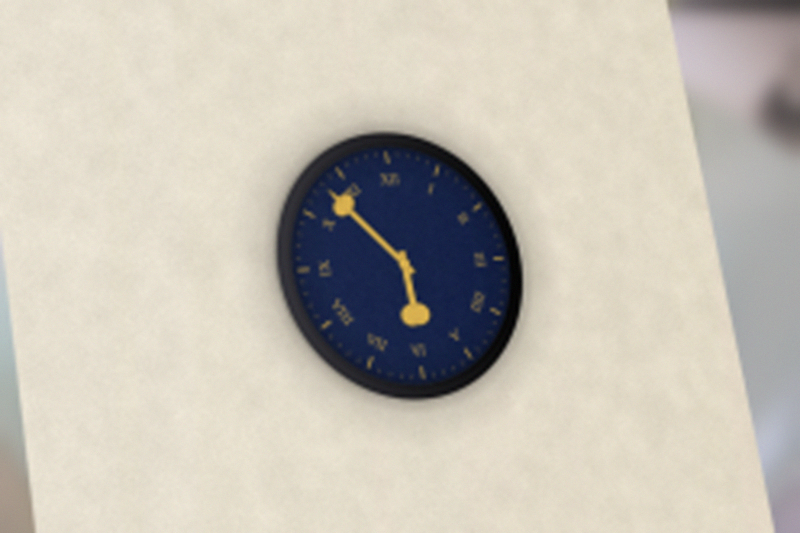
5:53
